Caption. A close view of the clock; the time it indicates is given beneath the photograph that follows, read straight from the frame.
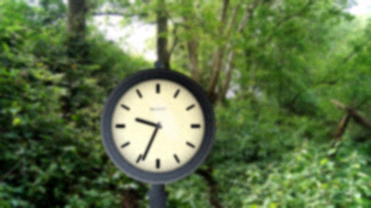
9:34
